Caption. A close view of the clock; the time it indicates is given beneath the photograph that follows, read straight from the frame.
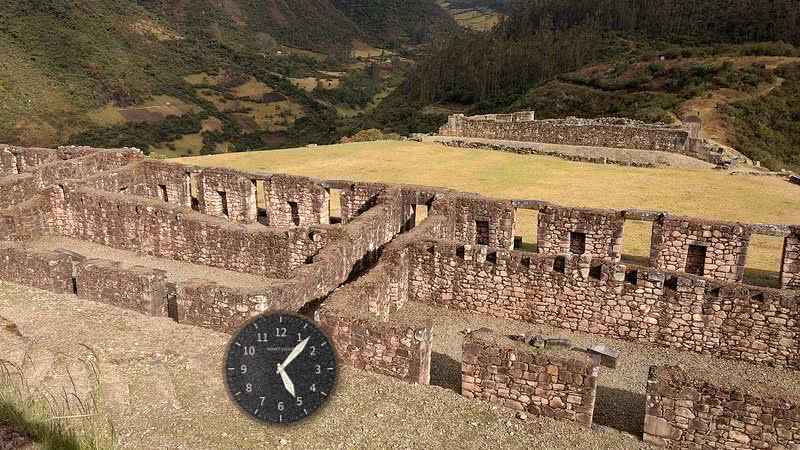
5:07
